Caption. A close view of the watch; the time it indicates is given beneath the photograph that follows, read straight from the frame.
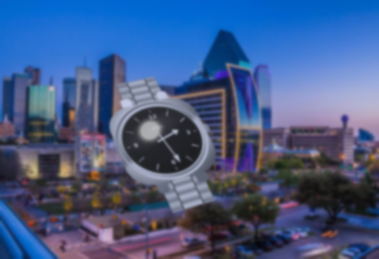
2:28
